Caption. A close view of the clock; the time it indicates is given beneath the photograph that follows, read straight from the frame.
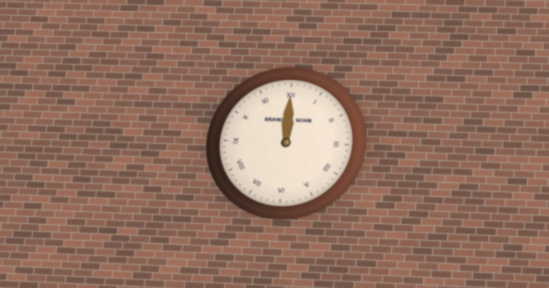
12:00
